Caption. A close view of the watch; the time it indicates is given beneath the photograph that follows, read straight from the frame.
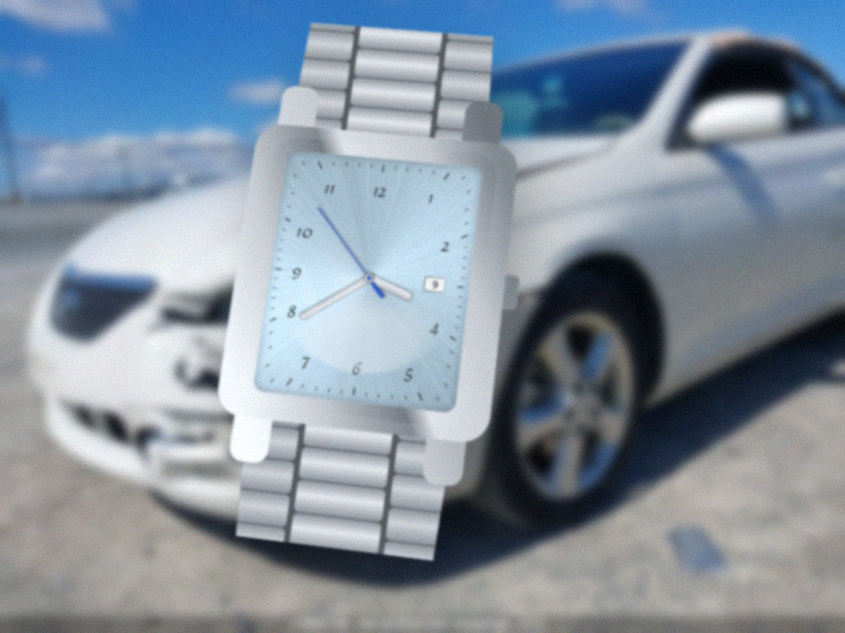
3:38:53
